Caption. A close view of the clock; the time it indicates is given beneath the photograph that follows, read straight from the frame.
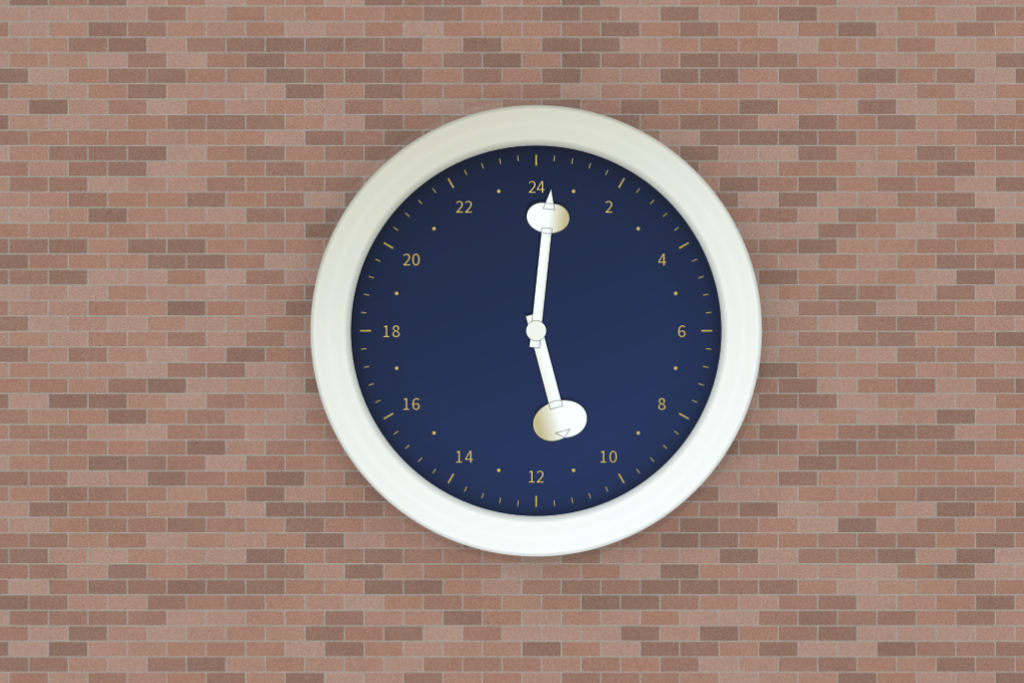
11:01
